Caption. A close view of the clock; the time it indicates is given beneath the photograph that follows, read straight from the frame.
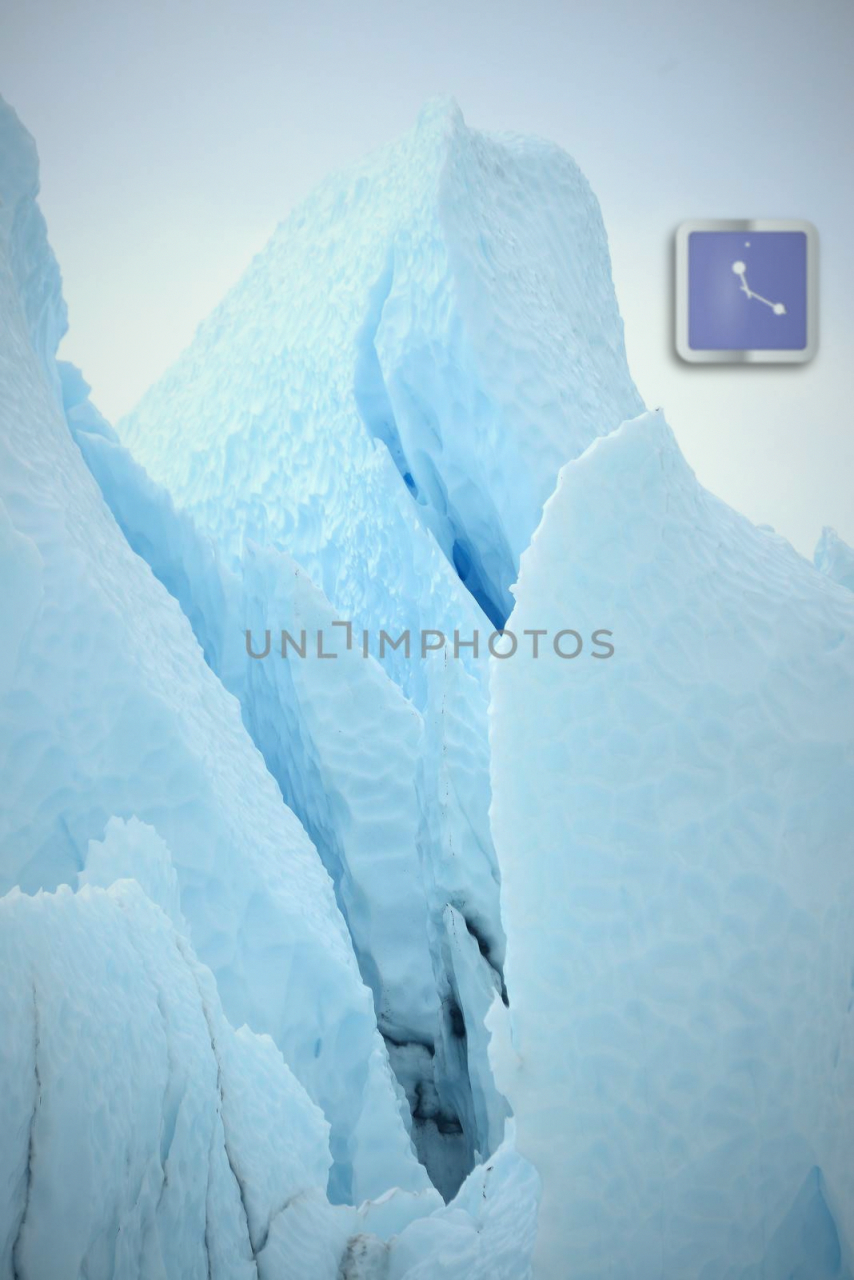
11:20
